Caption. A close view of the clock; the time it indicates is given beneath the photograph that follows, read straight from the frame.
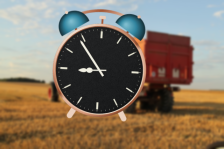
8:54
